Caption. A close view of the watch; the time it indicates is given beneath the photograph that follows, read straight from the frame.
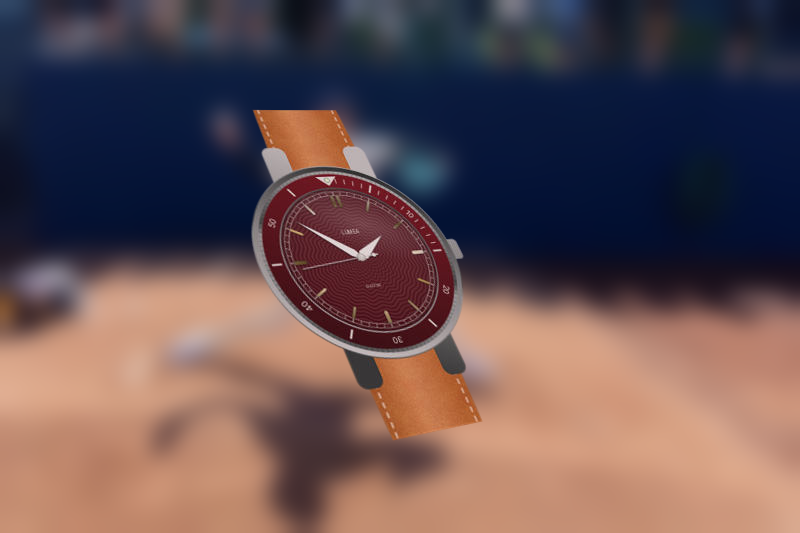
1:51:44
